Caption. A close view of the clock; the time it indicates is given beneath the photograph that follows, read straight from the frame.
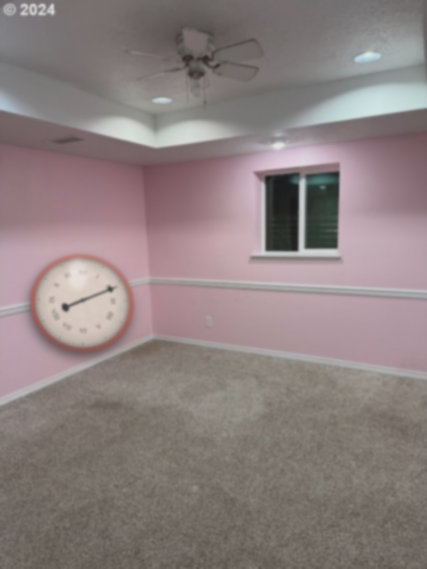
8:11
